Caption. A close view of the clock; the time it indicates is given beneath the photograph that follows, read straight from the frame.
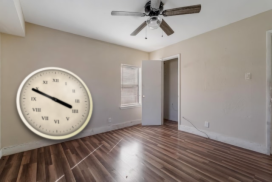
3:49
